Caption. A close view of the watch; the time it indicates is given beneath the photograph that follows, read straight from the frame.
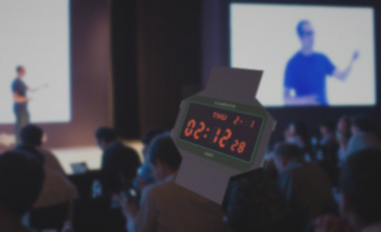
2:12:28
